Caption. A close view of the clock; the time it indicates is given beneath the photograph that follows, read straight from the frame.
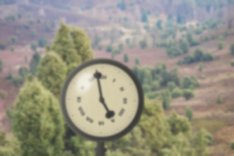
4:58
